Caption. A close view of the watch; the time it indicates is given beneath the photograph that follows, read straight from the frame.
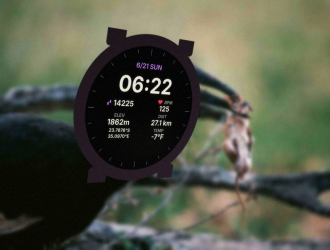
6:22
